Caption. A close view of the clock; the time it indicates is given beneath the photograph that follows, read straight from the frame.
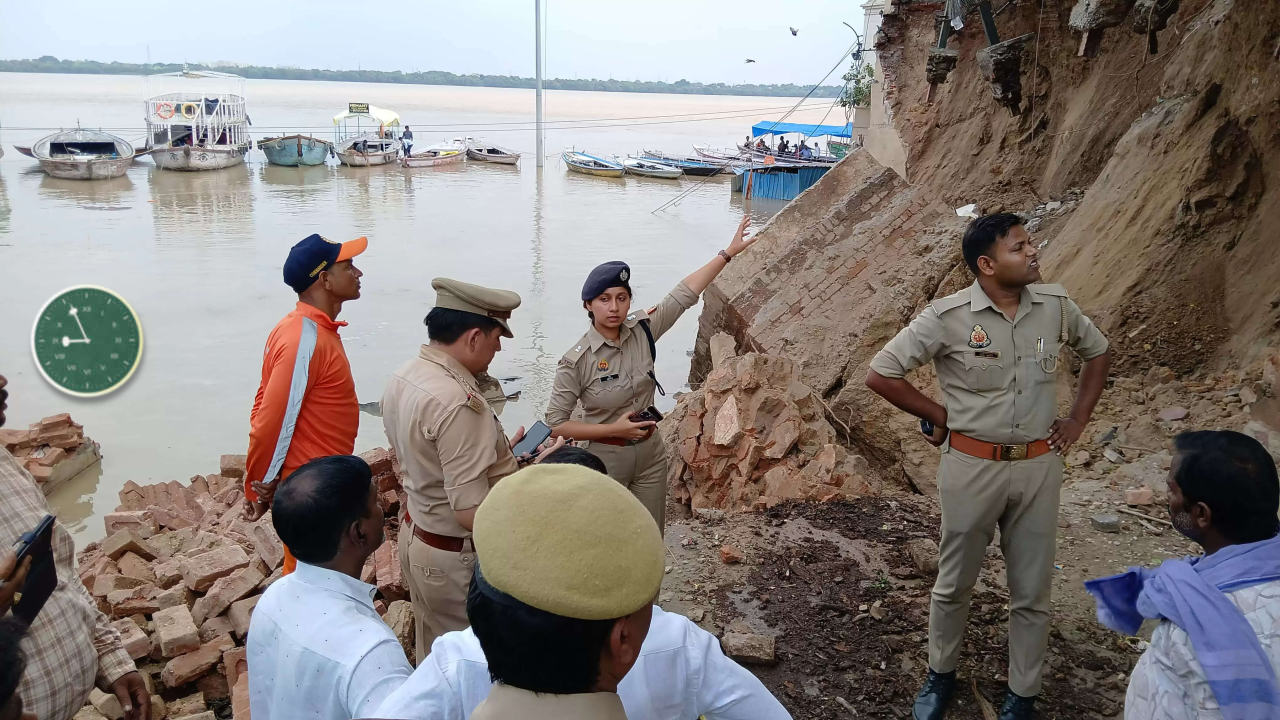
8:56
